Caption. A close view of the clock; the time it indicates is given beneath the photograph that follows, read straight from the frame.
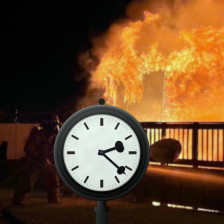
2:22
